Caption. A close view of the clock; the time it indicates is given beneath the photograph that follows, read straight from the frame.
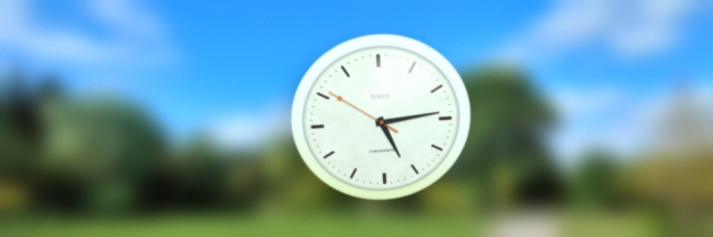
5:13:51
